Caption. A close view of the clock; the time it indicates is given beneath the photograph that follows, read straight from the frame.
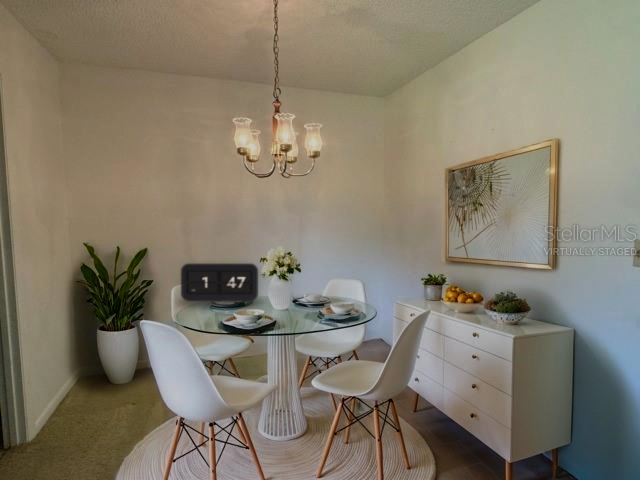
1:47
